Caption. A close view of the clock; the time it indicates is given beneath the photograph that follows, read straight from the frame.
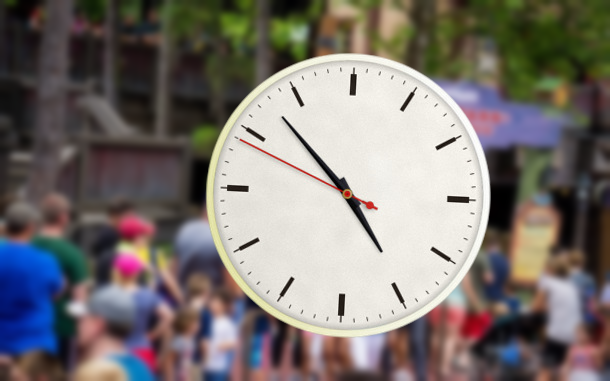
4:52:49
